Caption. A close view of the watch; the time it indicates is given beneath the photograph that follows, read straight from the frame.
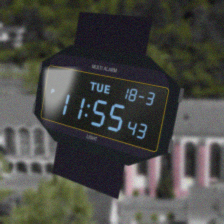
11:55:43
